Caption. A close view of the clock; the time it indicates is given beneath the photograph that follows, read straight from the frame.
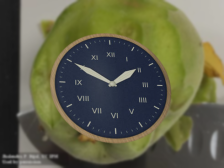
1:50
